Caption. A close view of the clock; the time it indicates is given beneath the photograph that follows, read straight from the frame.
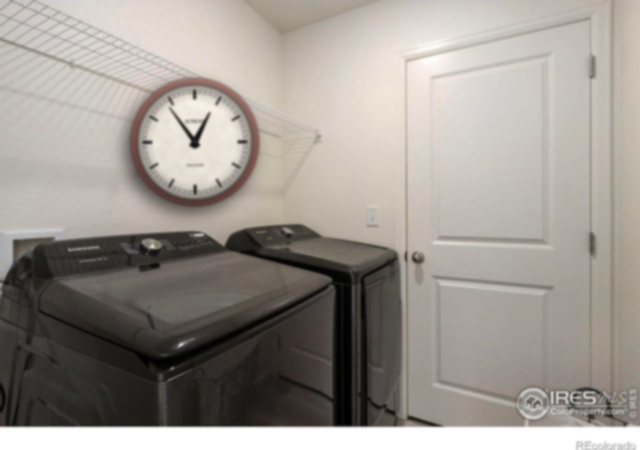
12:54
